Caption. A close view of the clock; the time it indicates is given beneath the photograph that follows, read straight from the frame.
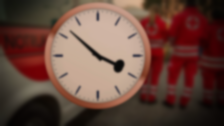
3:52
